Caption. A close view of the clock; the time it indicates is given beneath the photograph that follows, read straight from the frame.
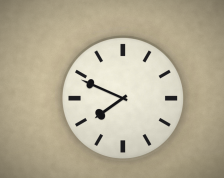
7:49
